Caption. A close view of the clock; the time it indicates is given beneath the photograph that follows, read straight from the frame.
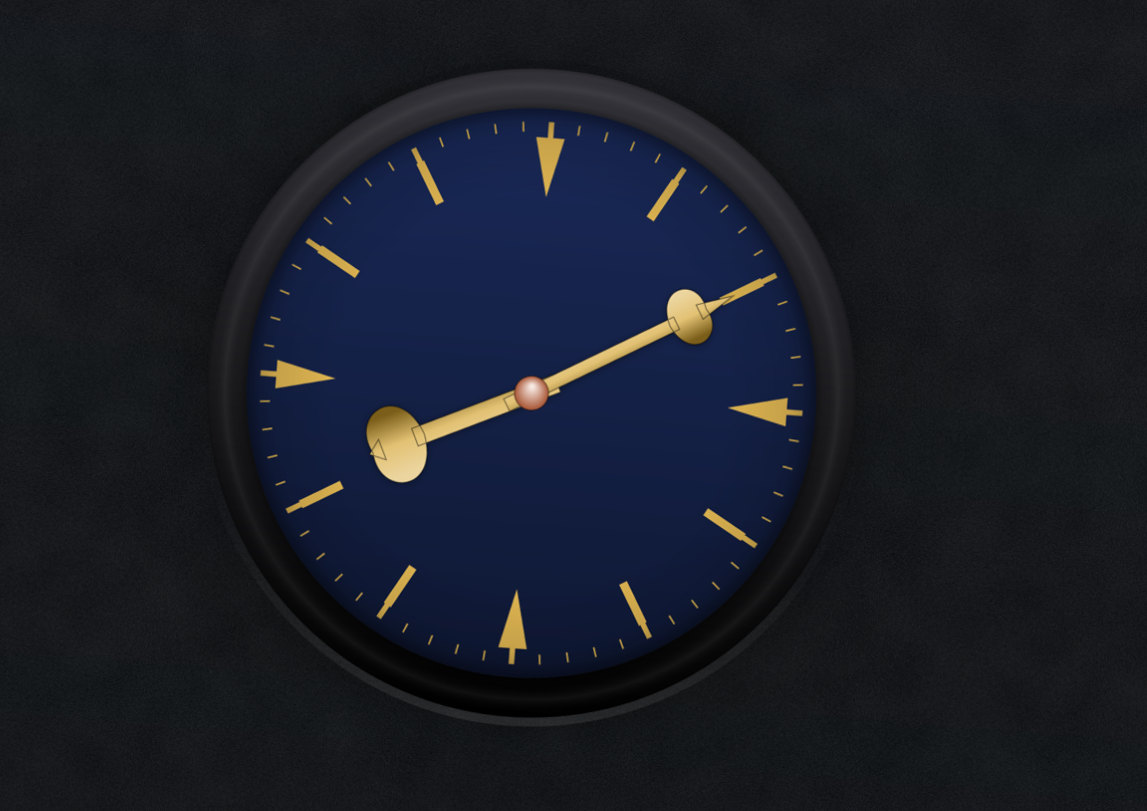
8:10
